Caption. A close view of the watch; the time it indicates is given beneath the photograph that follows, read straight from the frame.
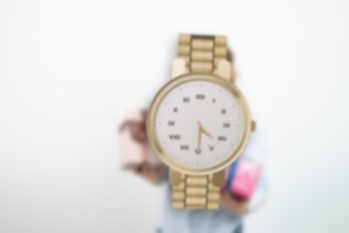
4:30
